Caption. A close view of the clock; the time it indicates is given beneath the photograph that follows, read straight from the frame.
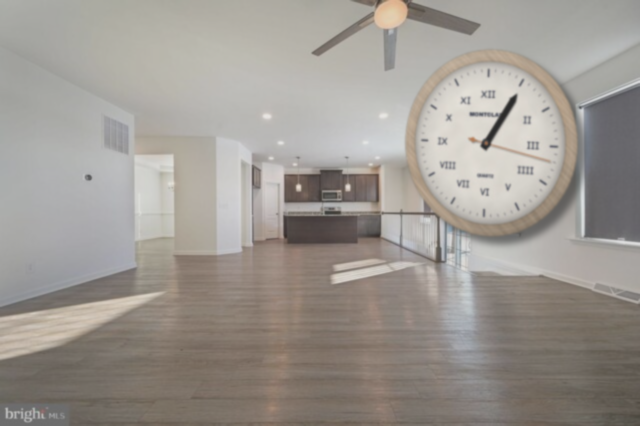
1:05:17
